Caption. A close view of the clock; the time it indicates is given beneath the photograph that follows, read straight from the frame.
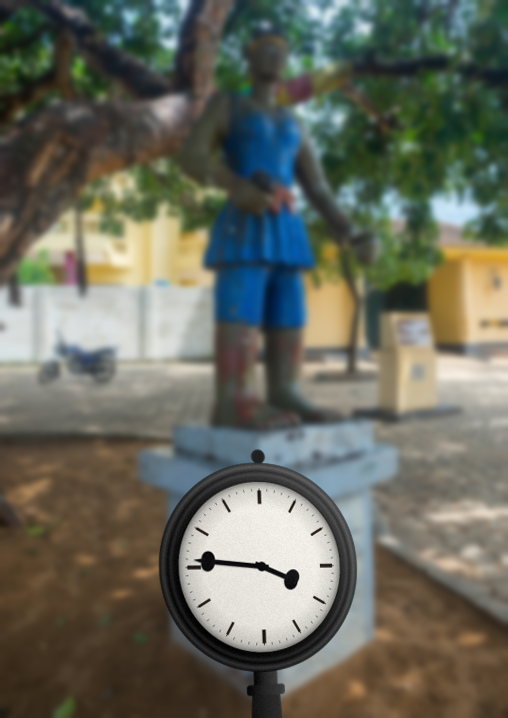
3:46
